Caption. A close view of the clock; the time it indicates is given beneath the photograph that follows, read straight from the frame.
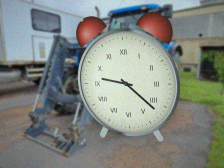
9:22
